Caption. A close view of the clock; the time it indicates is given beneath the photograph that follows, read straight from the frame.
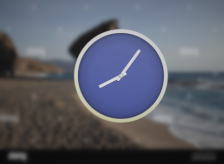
8:06
